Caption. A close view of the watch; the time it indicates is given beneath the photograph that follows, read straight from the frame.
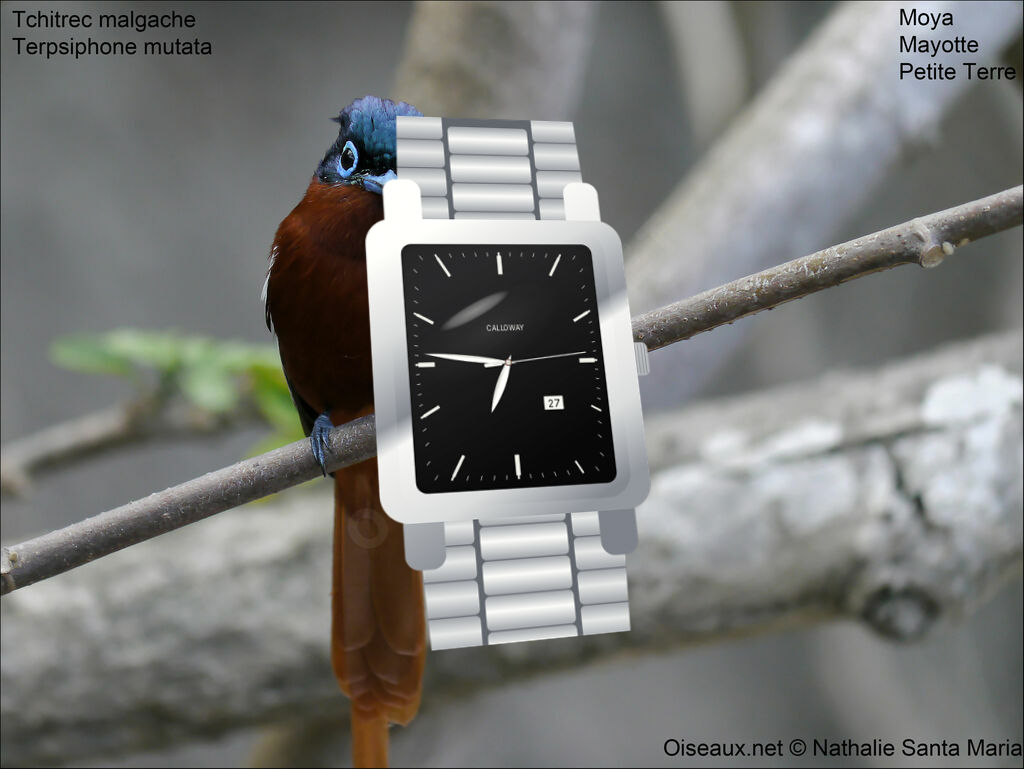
6:46:14
